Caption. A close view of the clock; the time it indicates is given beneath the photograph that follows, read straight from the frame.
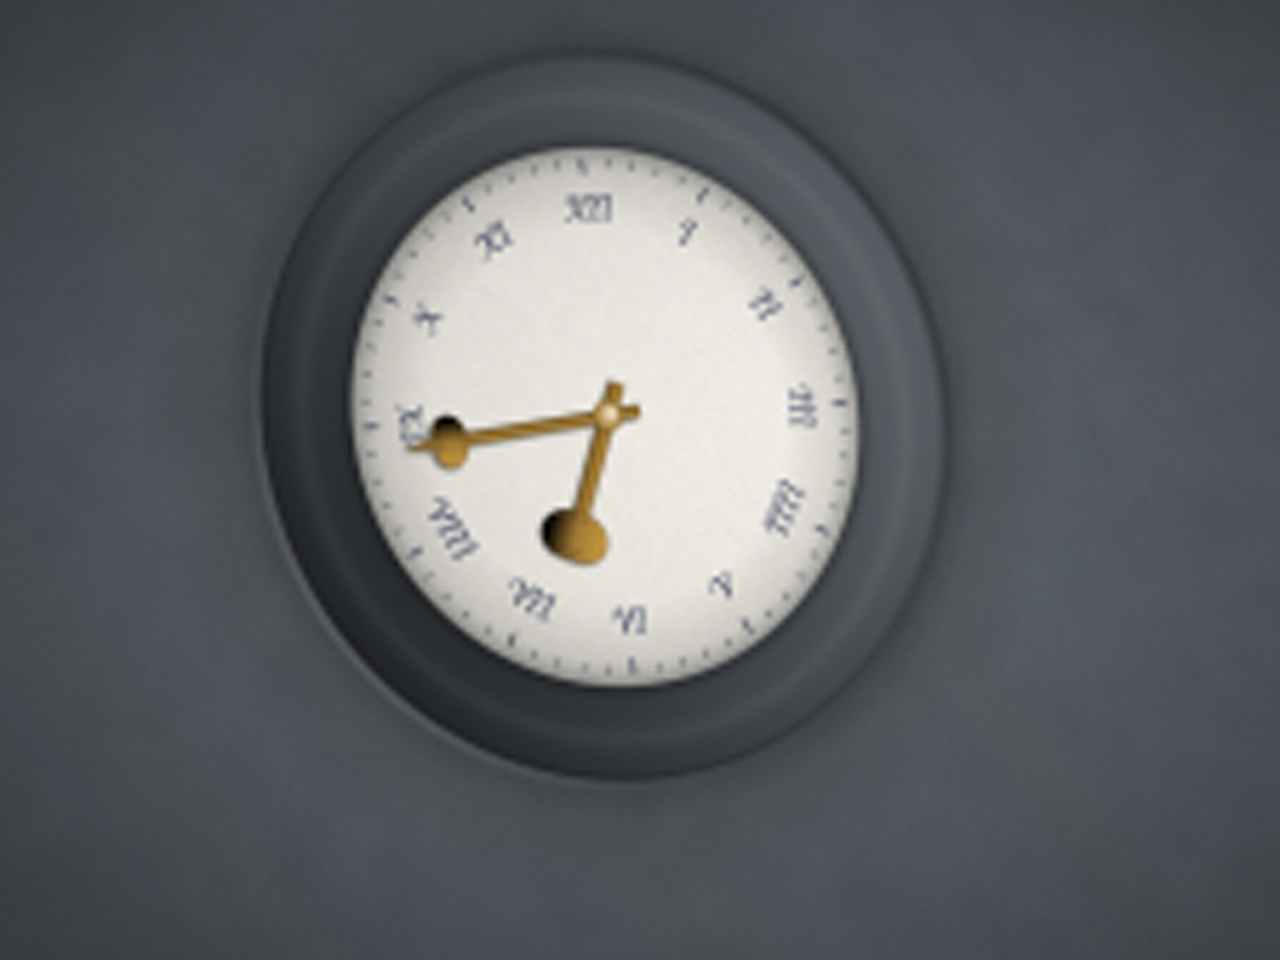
6:44
